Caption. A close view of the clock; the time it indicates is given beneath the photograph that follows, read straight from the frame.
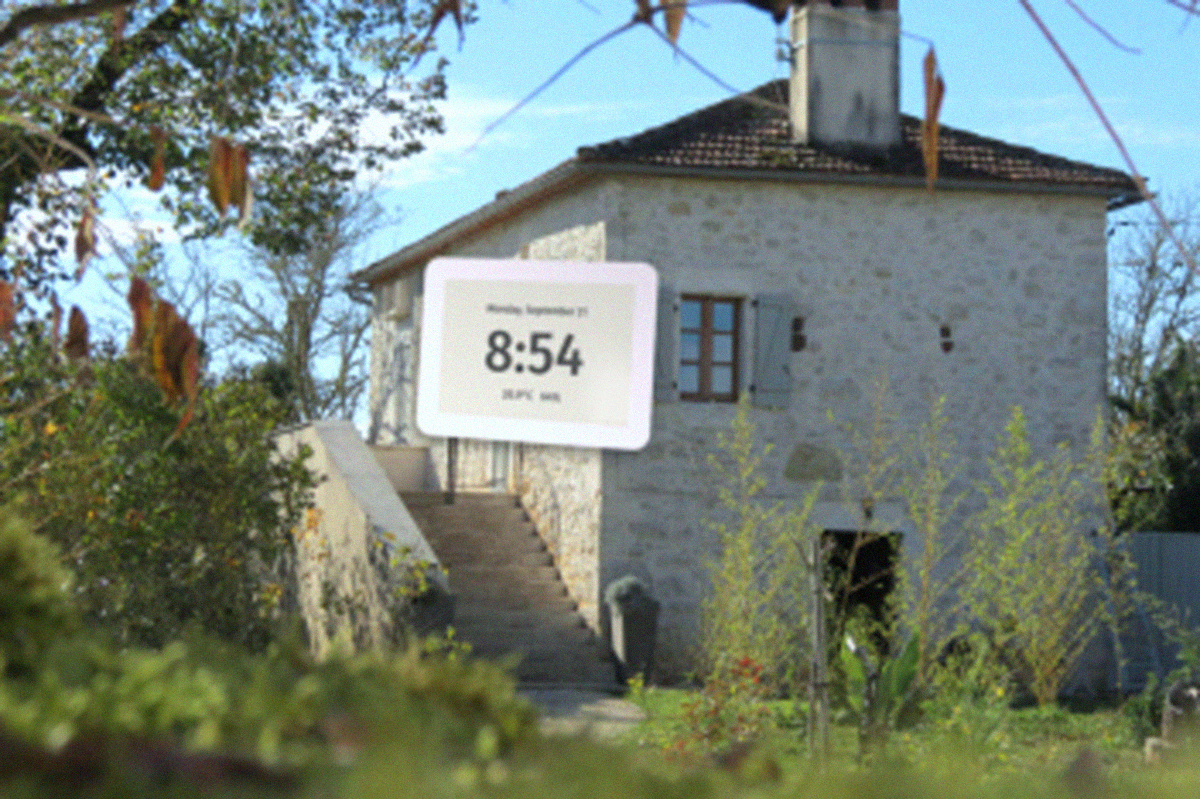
8:54
